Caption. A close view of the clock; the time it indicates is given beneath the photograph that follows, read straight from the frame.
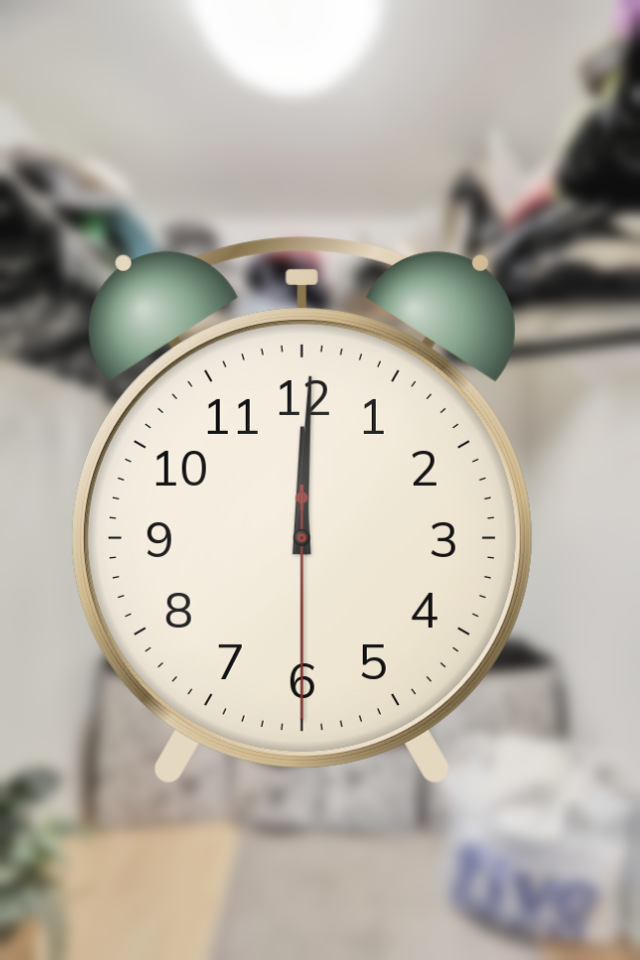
12:00:30
